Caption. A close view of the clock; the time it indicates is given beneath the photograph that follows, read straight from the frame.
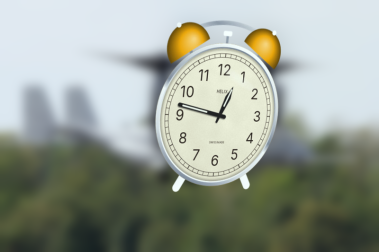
12:47
